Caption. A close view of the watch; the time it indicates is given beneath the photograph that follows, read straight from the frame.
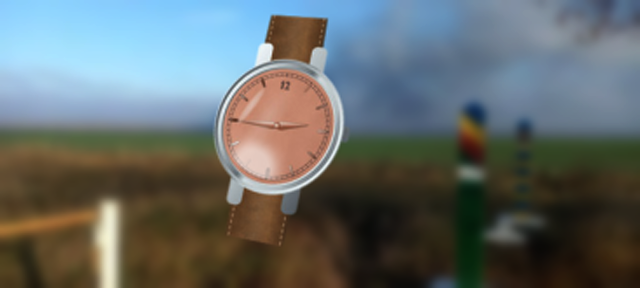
2:45
